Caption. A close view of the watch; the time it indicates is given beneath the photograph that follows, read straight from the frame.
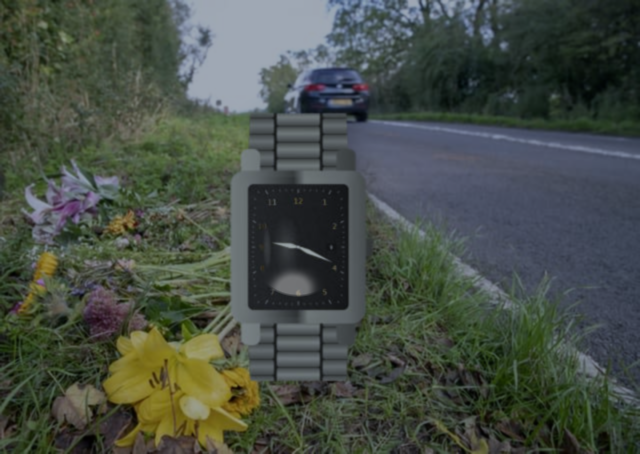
9:19
